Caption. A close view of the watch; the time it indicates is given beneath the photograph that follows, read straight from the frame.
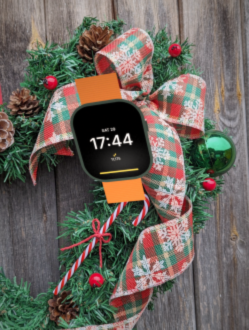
17:44
